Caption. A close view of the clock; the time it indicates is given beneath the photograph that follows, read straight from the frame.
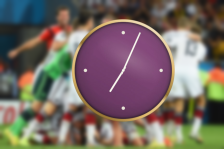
7:04
